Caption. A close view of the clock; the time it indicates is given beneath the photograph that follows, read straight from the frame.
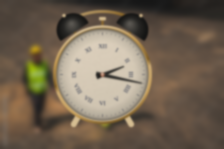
2:17
